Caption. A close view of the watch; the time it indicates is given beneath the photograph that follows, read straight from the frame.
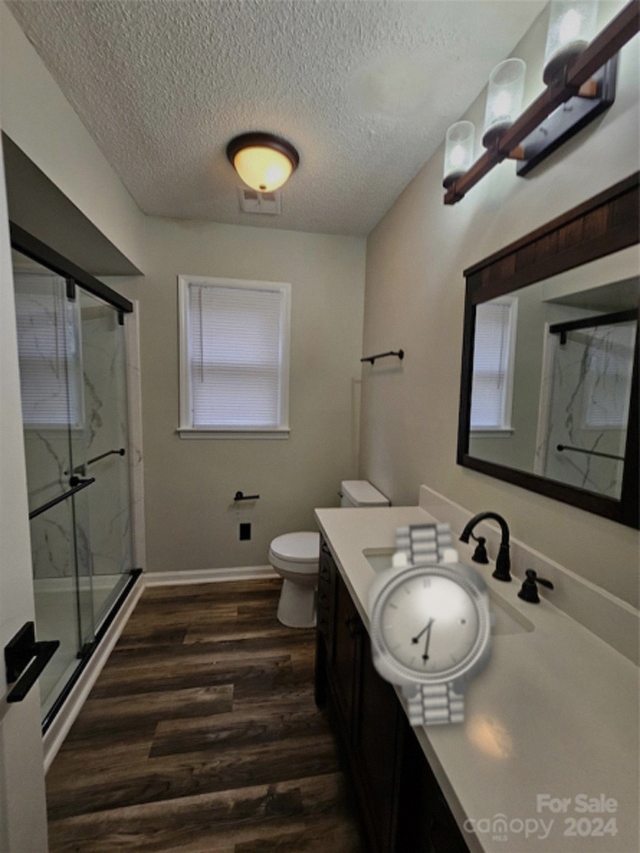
7:32
